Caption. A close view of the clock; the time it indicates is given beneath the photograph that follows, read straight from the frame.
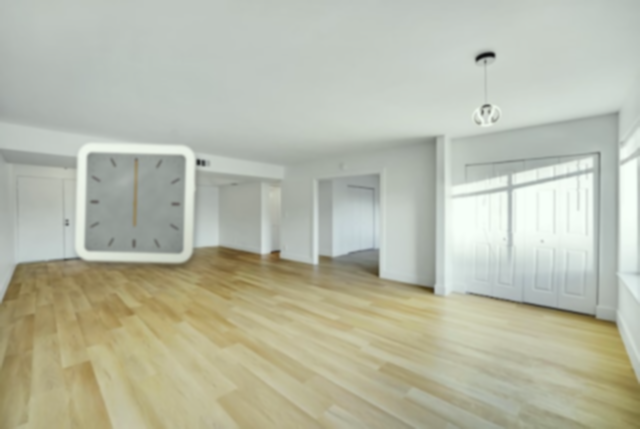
6:00
